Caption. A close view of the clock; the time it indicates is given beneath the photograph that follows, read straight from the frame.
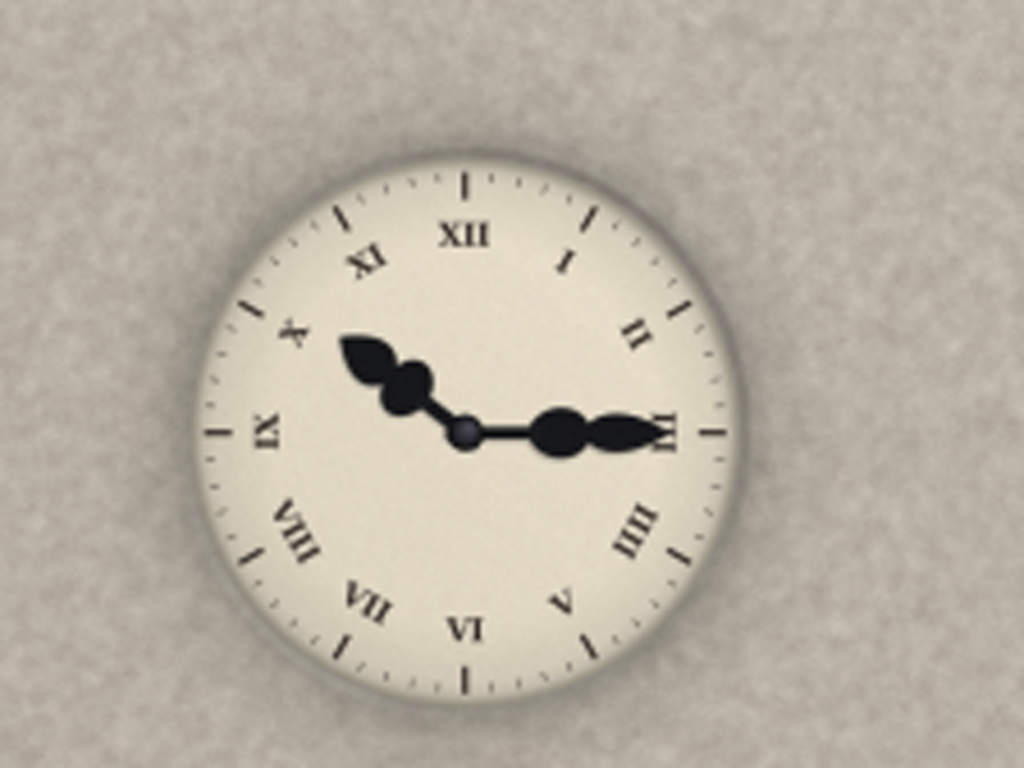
10:15
